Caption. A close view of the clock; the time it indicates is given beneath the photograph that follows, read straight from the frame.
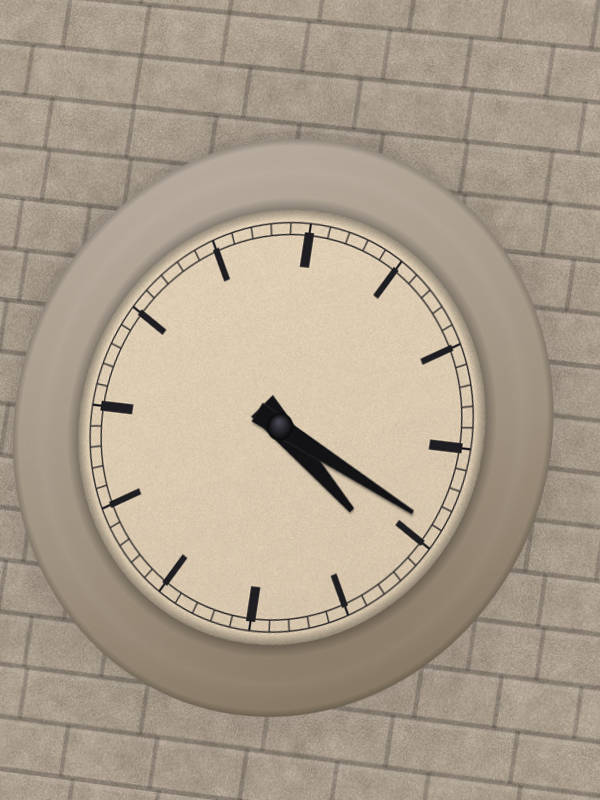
4:19
